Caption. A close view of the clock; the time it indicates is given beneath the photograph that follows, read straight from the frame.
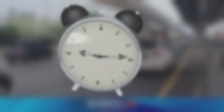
9:14
